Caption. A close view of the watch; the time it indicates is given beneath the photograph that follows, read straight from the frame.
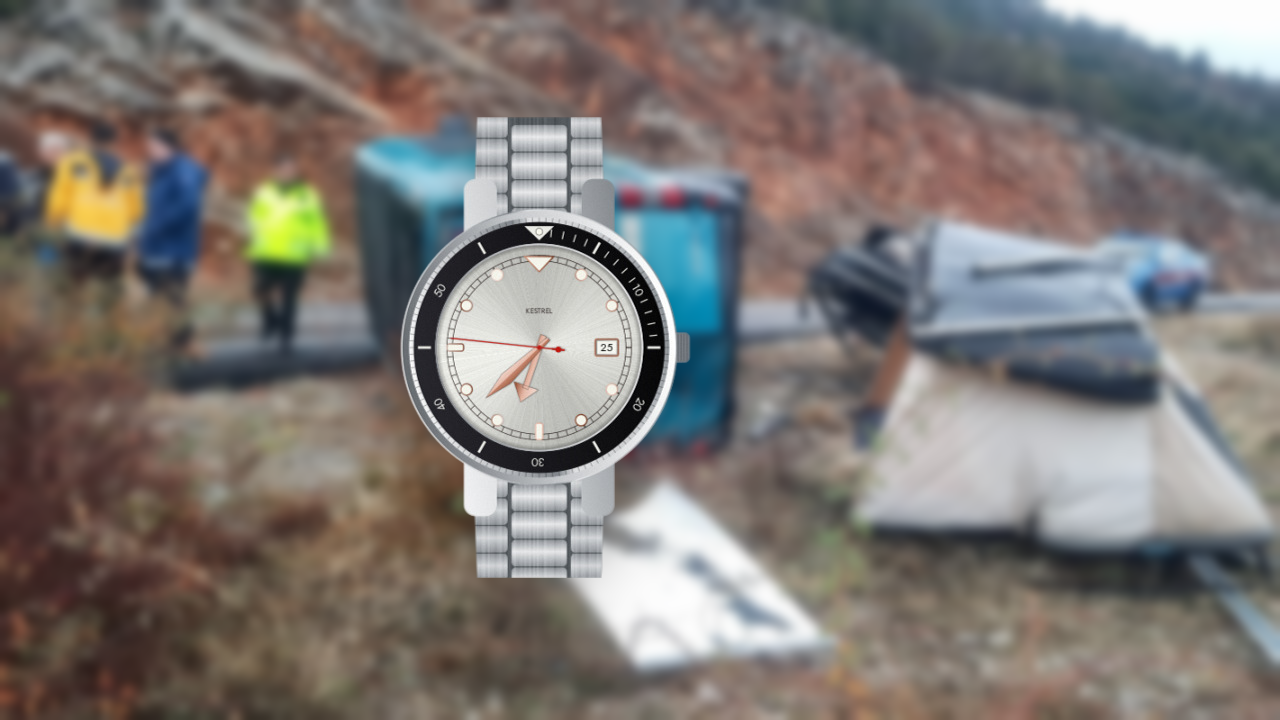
6:37:46
